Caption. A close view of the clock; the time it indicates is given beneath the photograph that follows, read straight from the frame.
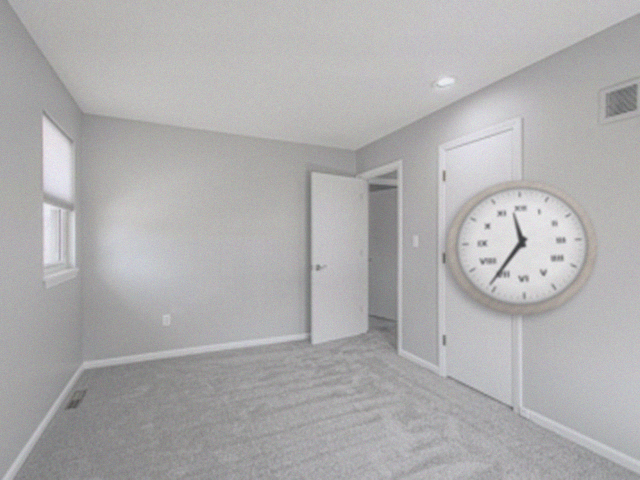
11:36
